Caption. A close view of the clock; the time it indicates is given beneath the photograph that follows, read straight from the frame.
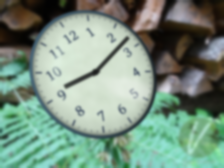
9:13
